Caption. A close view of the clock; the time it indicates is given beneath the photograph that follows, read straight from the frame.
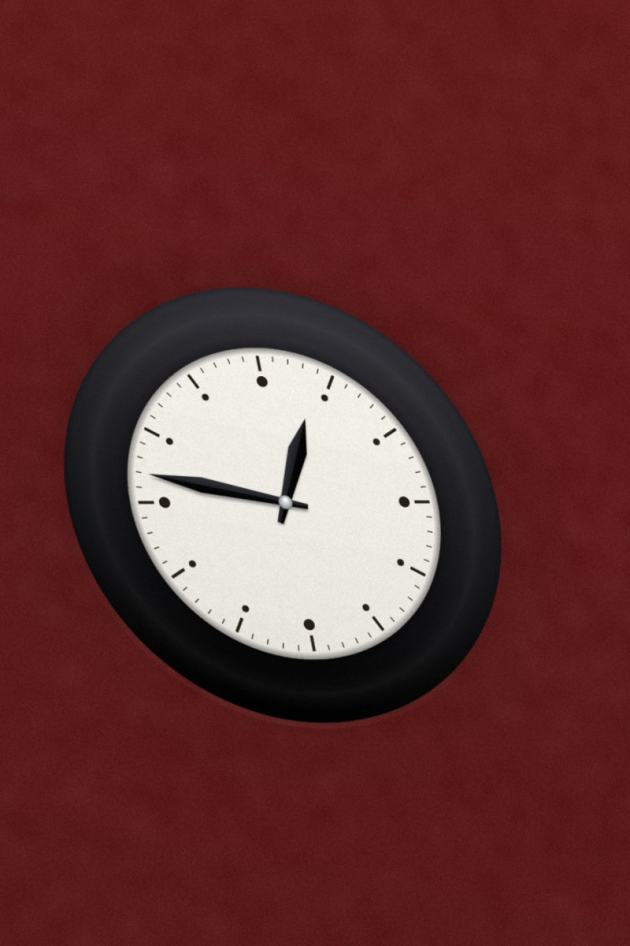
12:47
